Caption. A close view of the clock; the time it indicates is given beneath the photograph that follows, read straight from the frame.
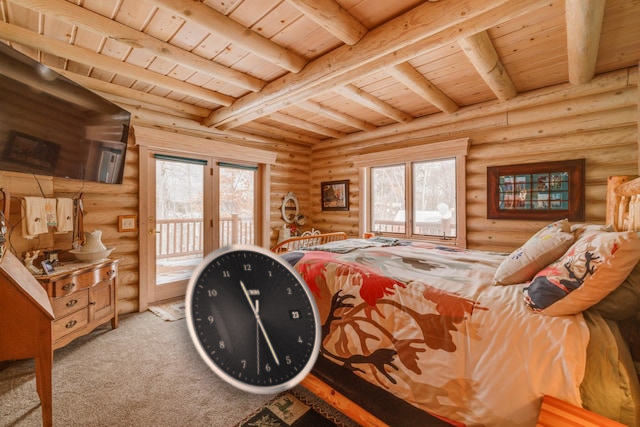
11:27:32
